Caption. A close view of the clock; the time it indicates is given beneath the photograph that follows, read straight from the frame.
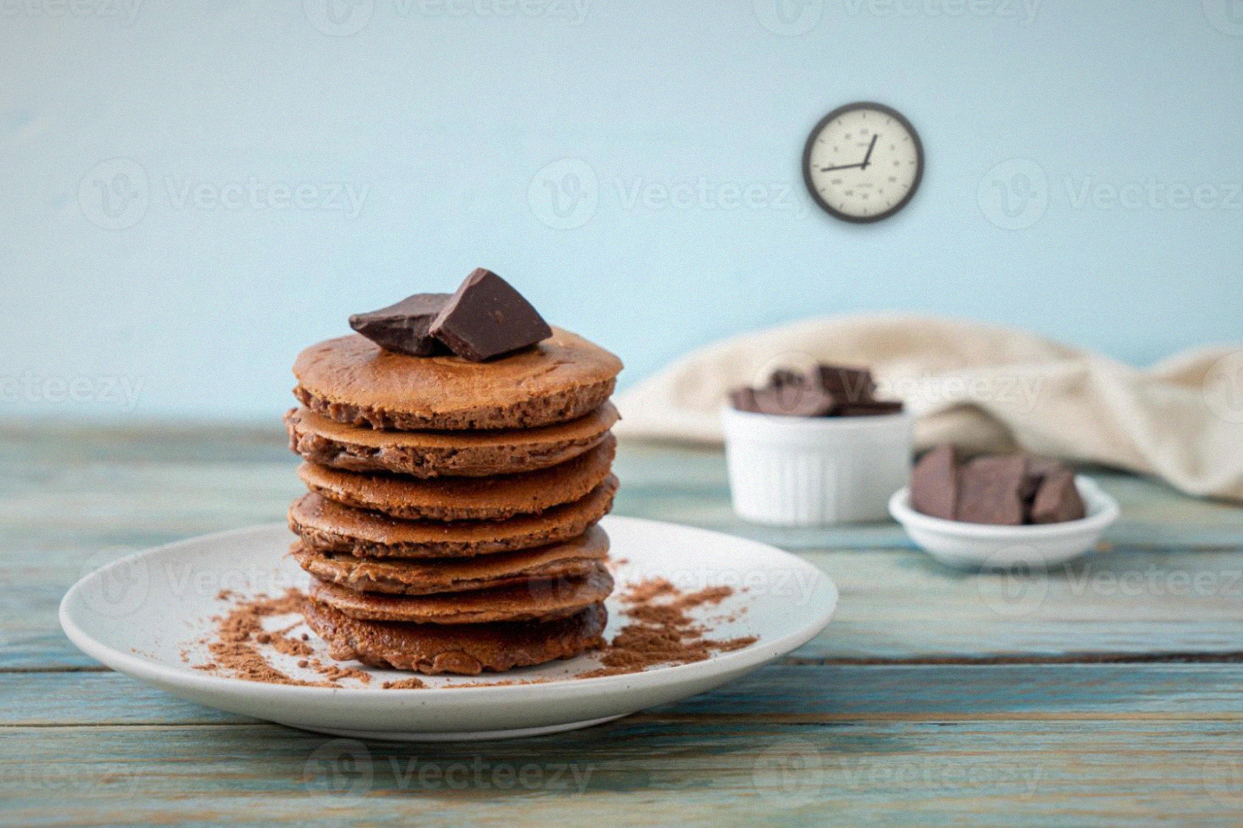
12:44
